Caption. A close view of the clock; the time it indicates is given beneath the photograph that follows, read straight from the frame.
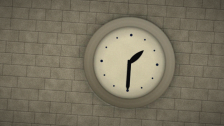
1:30
